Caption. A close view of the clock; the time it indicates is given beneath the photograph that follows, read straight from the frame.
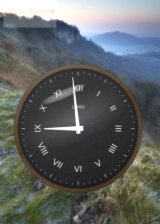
8:59
